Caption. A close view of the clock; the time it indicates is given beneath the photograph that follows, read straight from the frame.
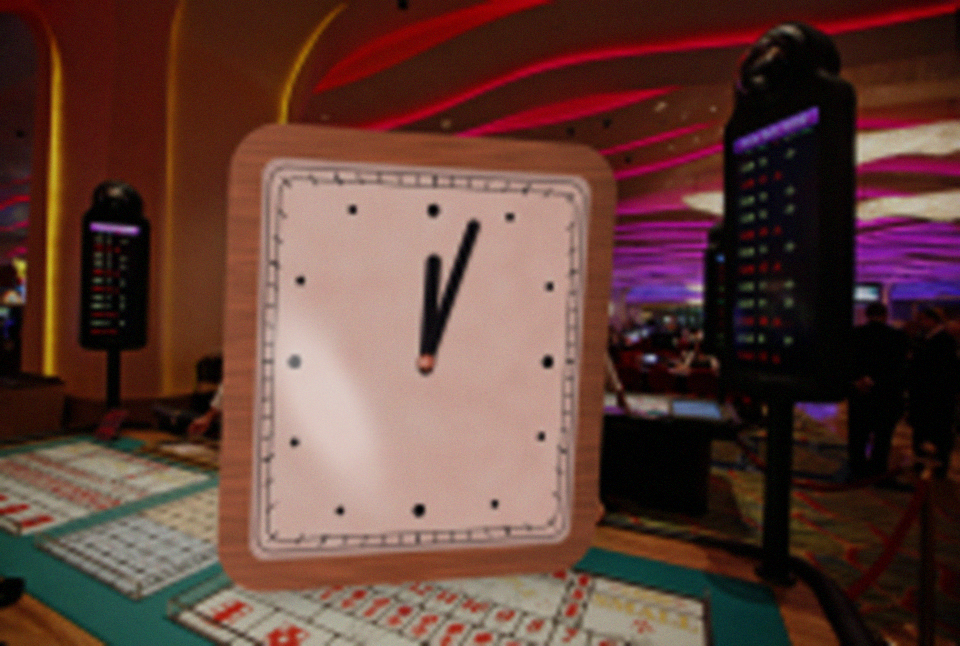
12:03
